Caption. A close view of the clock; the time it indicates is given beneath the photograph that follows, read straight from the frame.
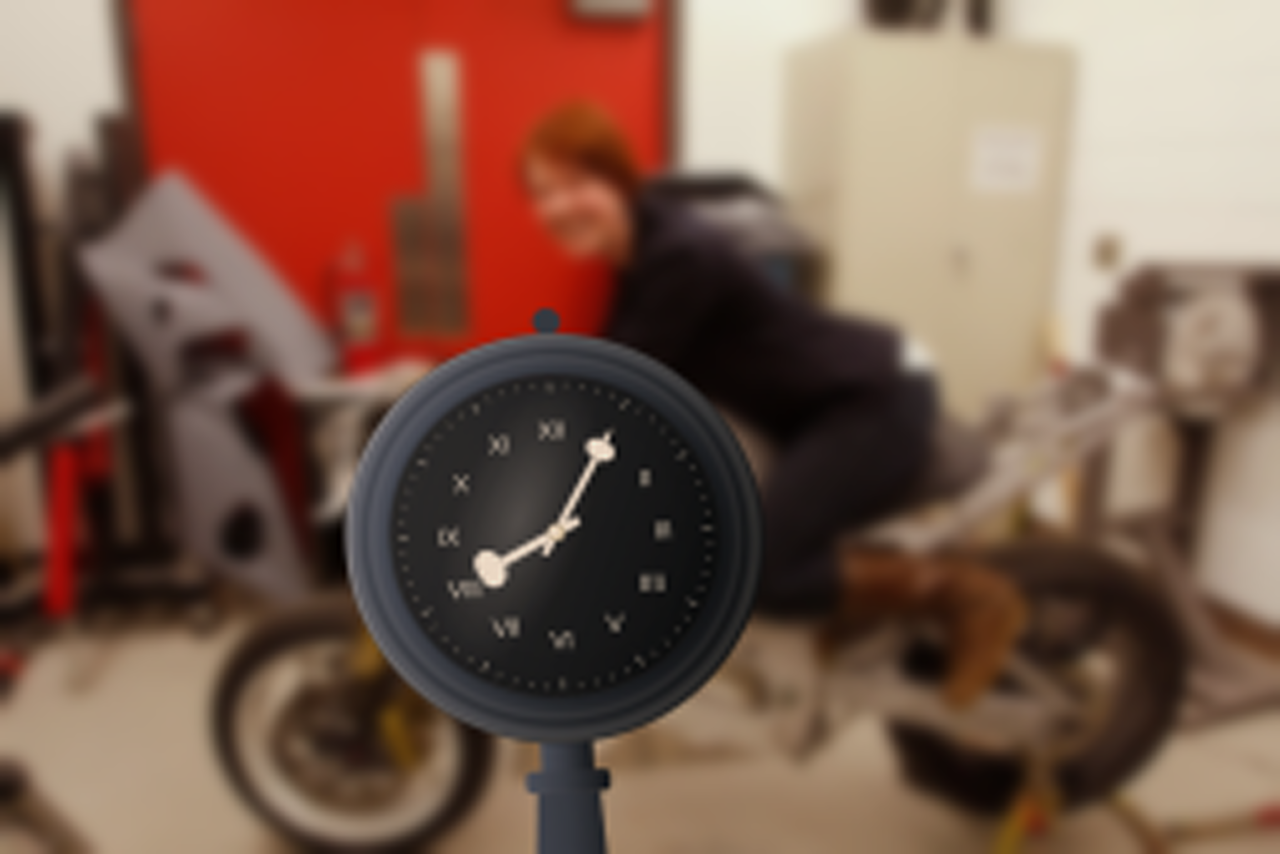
8:05
